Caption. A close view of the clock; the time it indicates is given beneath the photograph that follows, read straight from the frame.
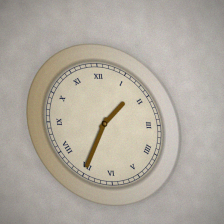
1:35
